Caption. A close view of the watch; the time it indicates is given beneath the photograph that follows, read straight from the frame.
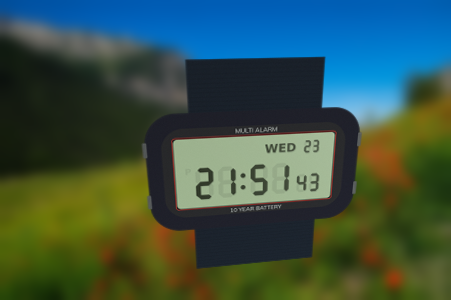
21:51:43
